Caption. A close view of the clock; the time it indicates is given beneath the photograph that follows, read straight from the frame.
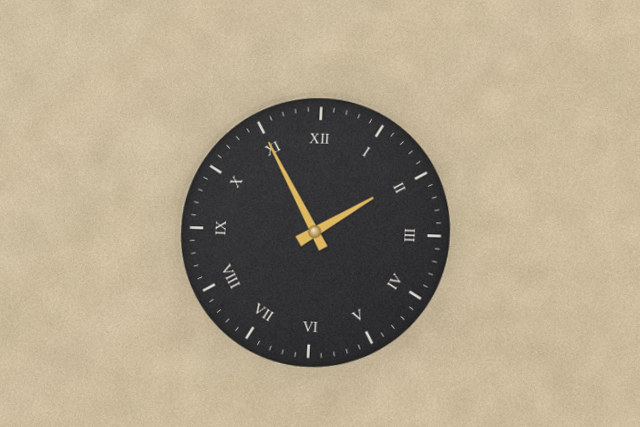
1:55
